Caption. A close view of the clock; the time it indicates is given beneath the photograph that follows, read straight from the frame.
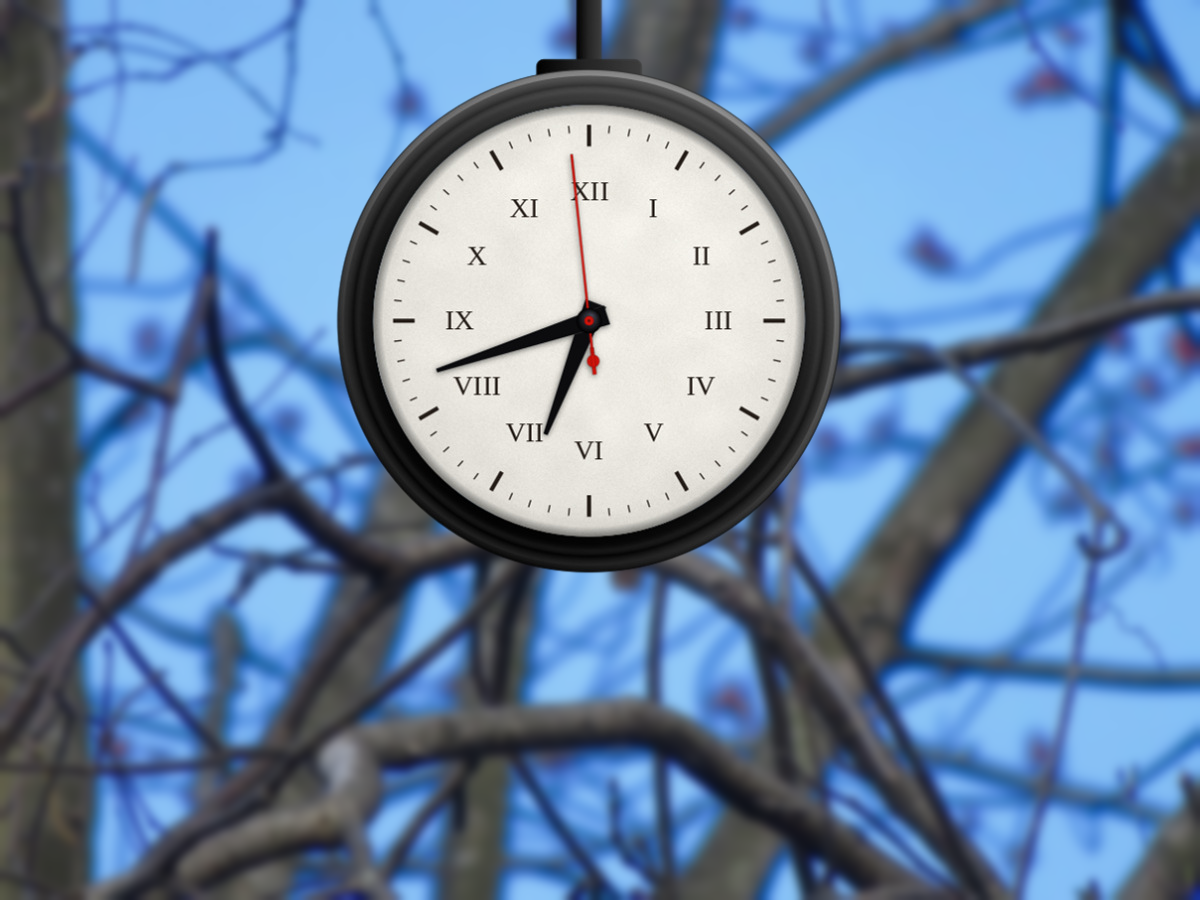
6:41:59
